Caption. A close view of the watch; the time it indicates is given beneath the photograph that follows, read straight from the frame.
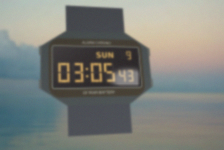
3:05:43
